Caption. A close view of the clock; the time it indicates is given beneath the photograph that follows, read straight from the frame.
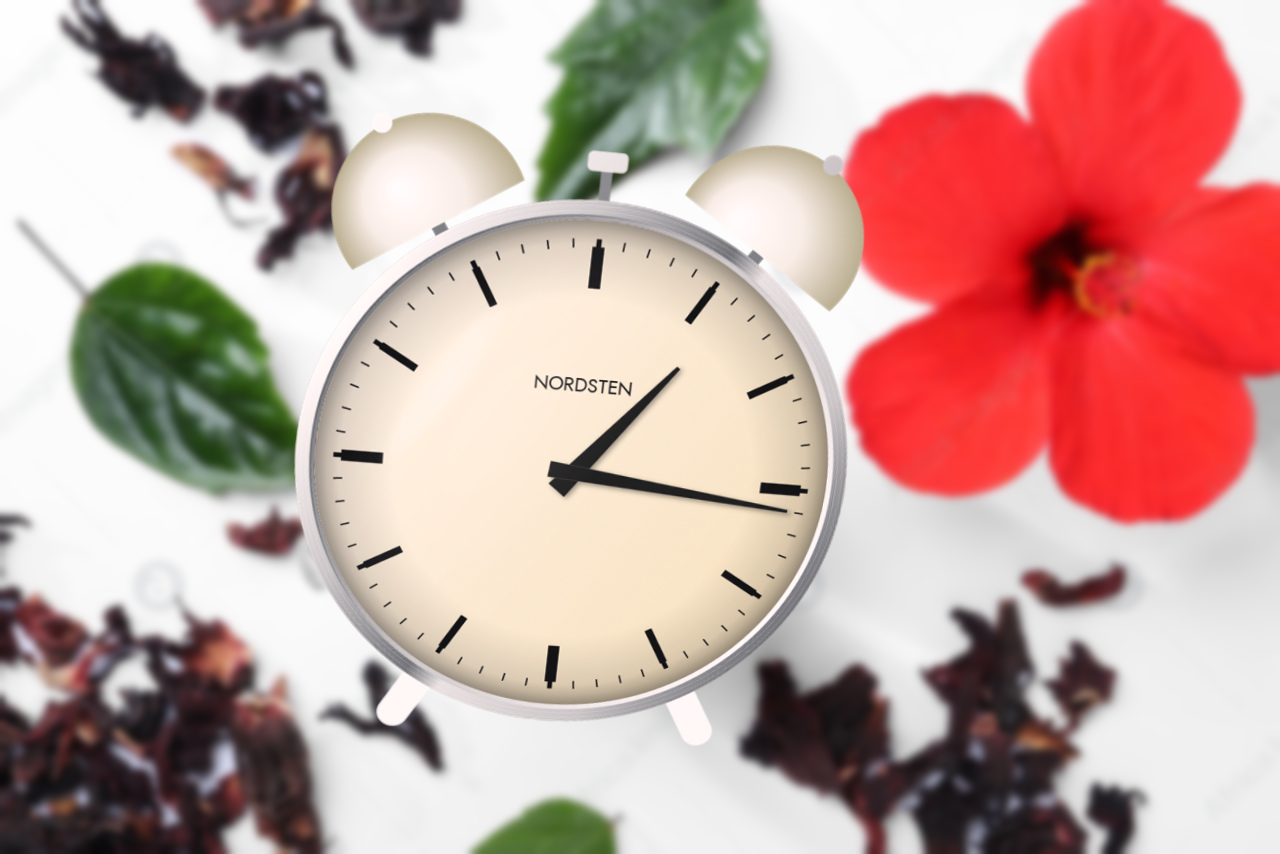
1:16
